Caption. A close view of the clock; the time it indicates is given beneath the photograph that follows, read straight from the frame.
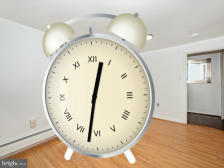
12:32
